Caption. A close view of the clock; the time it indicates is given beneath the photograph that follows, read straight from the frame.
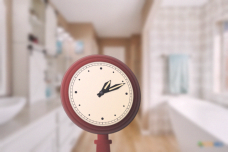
1:11
